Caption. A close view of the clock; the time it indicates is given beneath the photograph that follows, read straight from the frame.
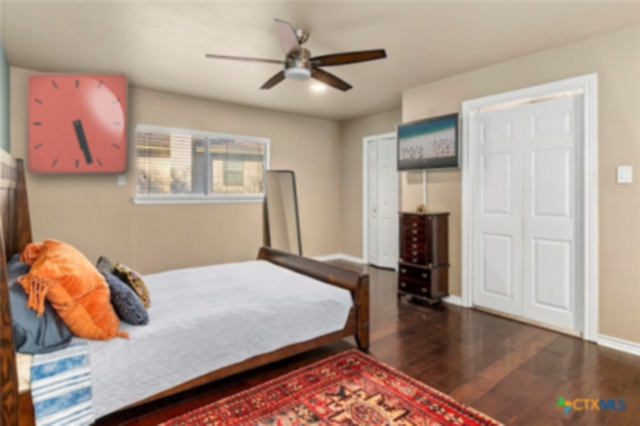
5:27
